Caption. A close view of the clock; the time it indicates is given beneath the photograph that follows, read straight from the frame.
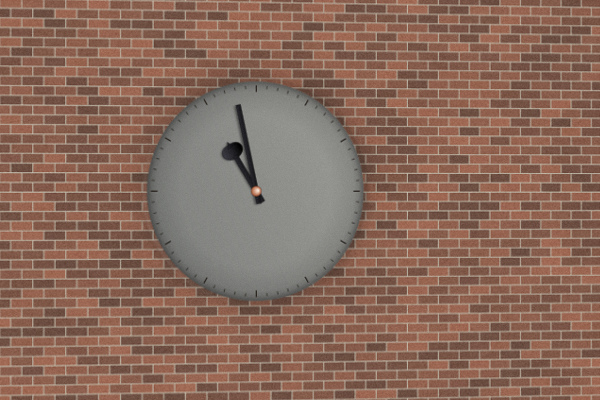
10:58
